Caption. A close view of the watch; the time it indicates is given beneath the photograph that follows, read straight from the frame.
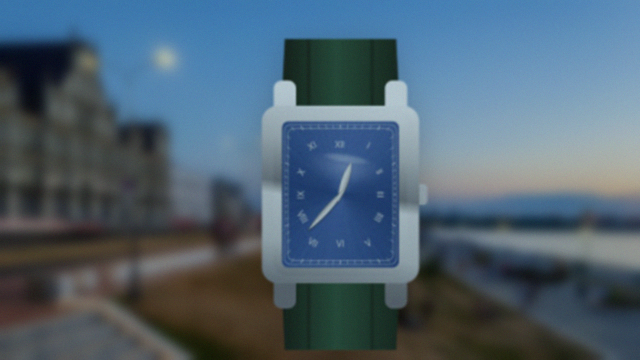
12:37
